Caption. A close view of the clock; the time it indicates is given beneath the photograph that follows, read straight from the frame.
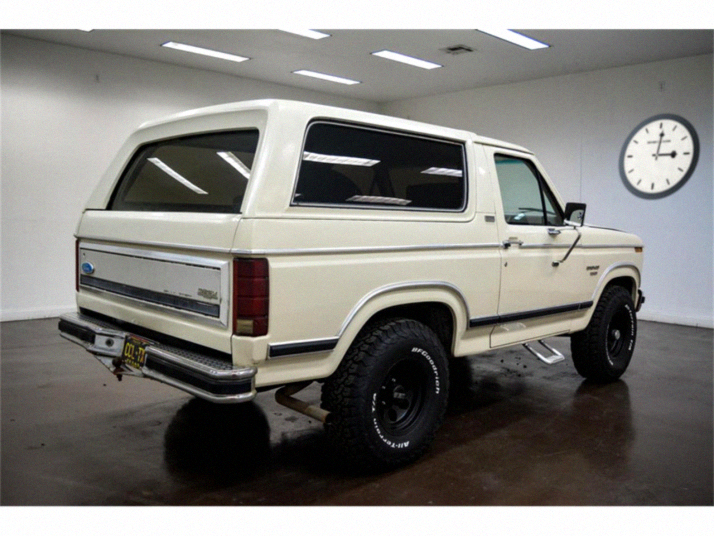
3:01
